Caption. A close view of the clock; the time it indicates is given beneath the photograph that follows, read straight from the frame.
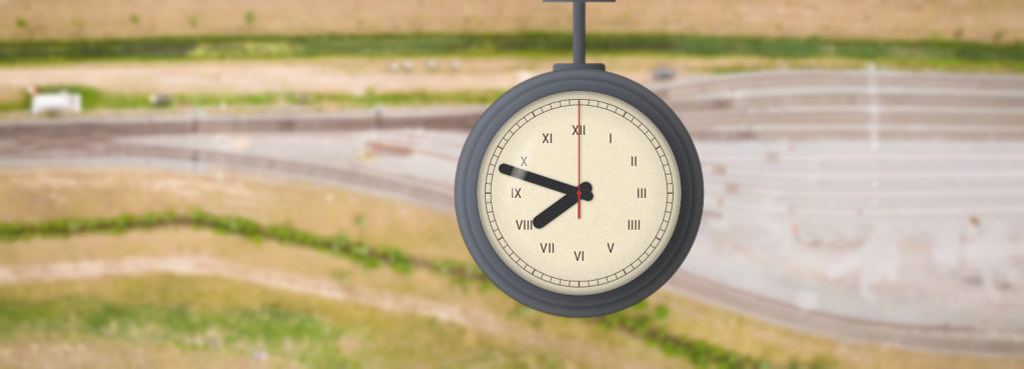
7:48:00
